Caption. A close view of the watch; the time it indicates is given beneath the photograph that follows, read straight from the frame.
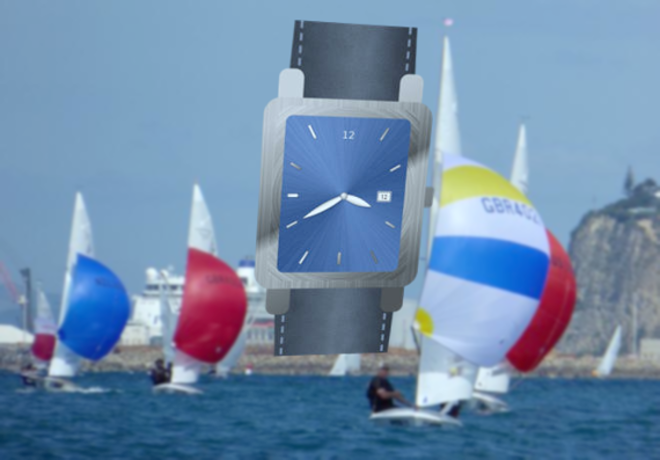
3:40
